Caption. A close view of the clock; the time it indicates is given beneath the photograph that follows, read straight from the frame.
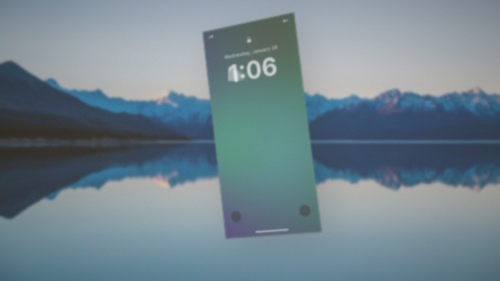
1:06
